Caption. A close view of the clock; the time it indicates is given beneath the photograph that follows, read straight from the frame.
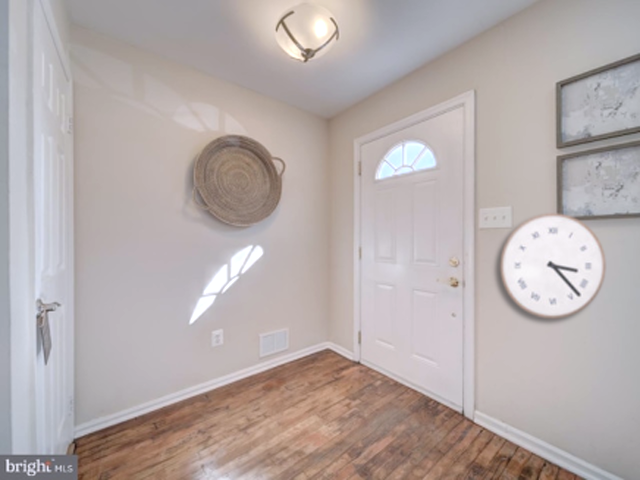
3:23
